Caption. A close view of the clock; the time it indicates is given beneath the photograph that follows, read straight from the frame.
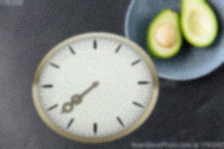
7:38
